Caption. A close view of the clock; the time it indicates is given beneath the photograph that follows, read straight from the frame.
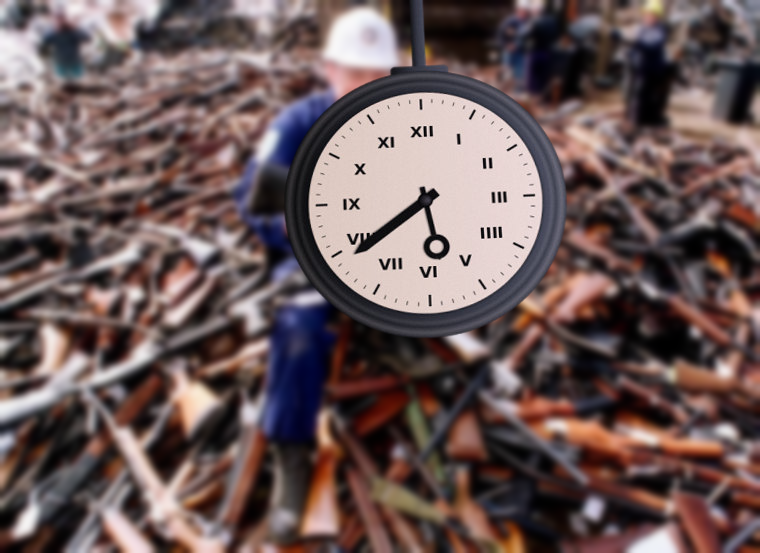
5:39
